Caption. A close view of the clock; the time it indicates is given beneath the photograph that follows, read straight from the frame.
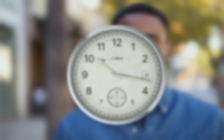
10:17
